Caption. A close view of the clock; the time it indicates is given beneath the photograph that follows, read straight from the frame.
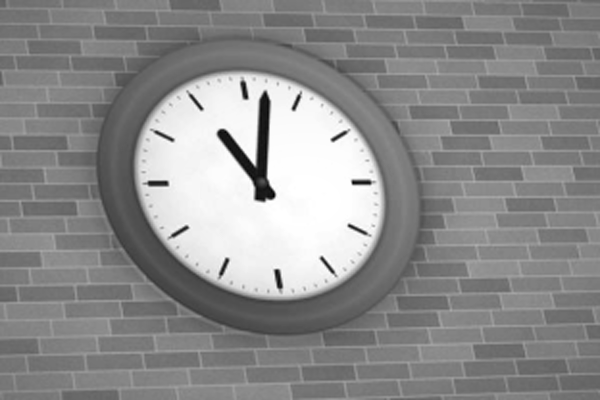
11:02
